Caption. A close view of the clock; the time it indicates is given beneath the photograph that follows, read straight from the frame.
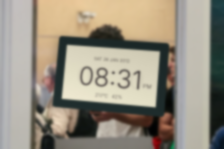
8:31
